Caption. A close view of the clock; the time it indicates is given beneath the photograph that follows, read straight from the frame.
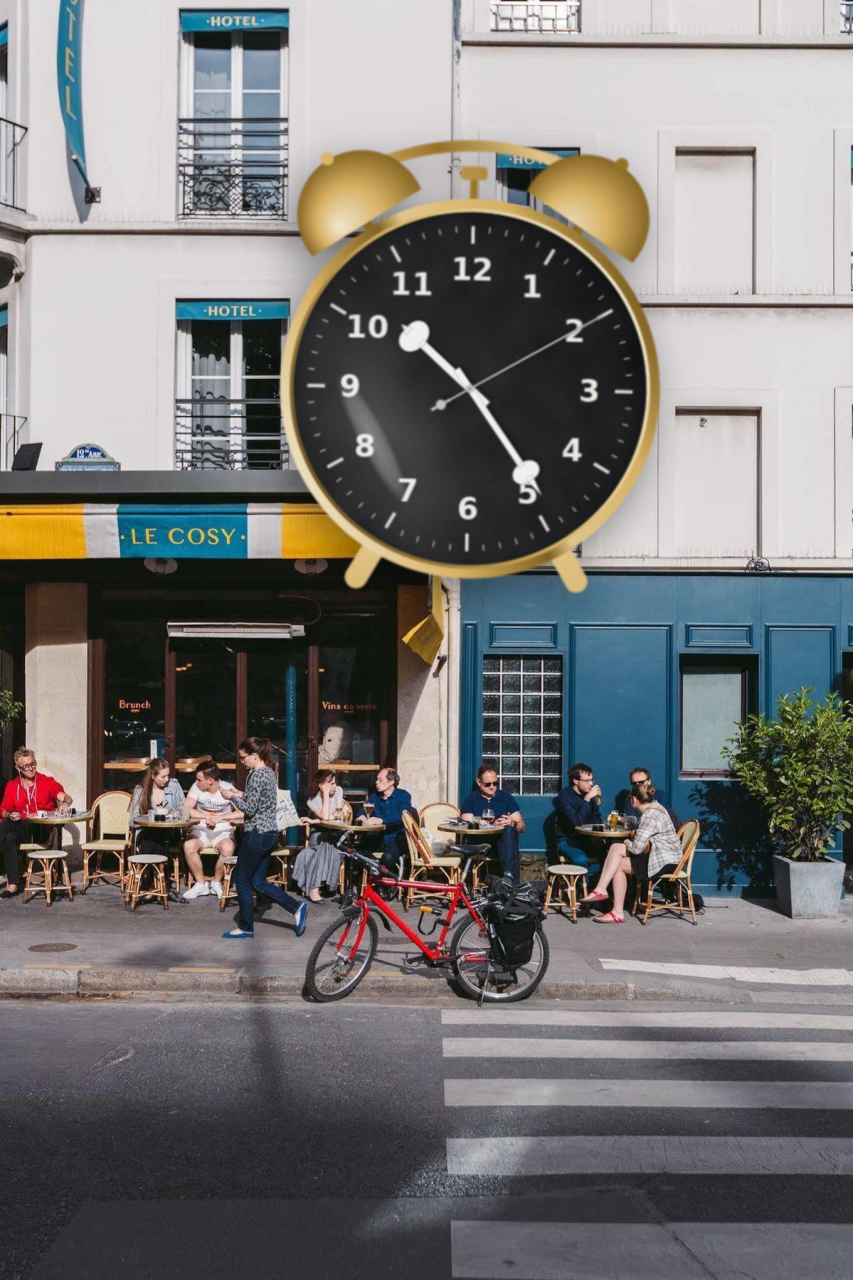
10:24:10
